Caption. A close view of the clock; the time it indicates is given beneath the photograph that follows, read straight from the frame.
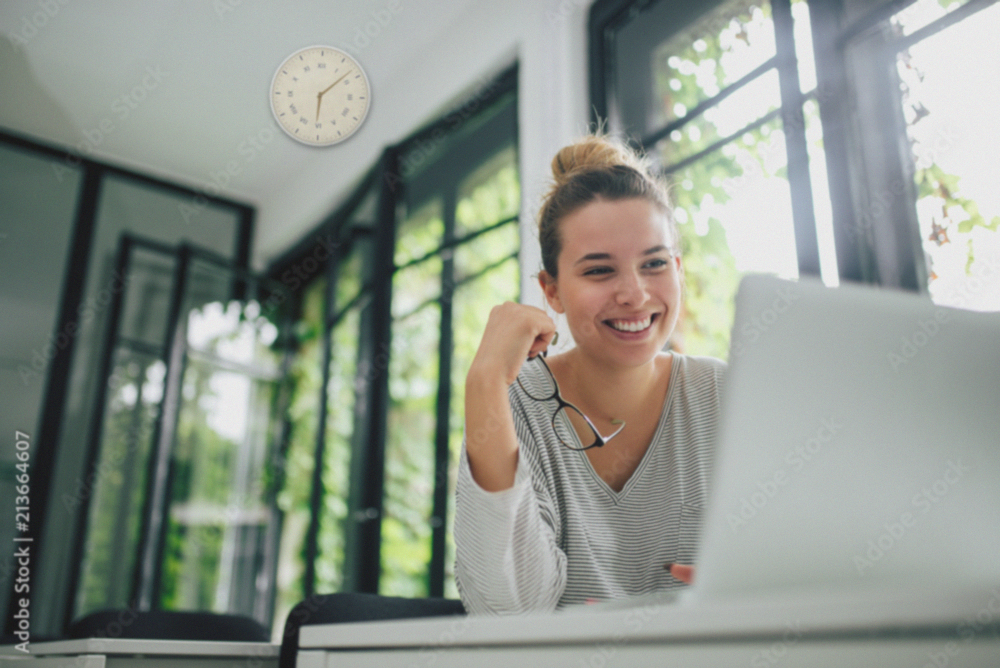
6:08
